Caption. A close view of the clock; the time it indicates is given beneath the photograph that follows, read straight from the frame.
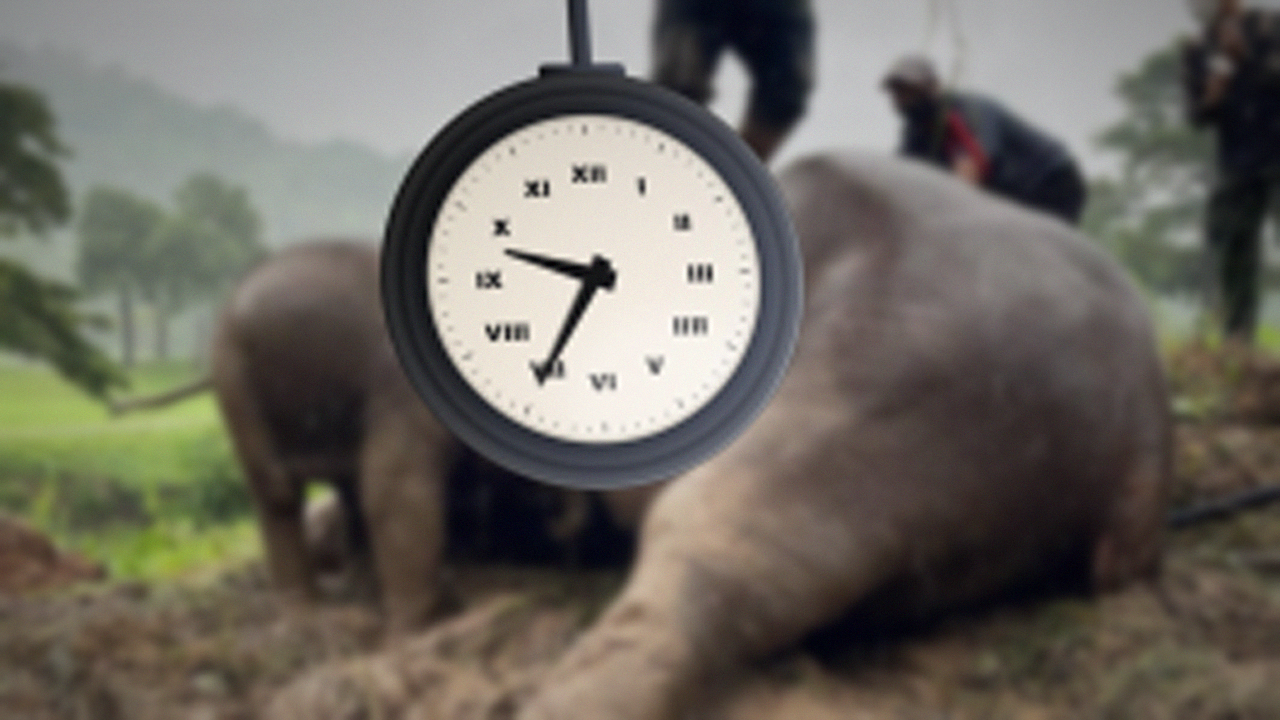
9:35
